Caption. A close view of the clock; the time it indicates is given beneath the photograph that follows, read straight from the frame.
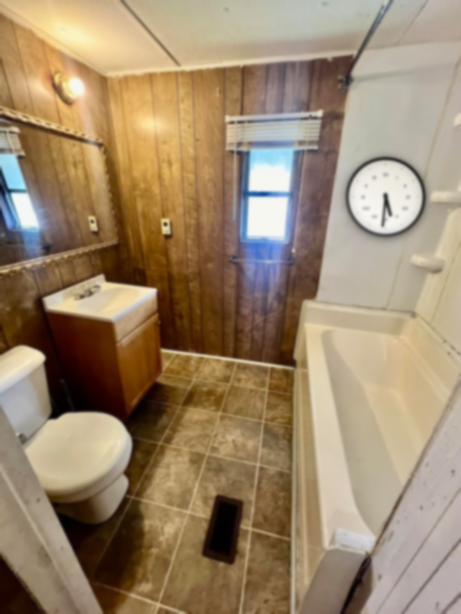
5:31
